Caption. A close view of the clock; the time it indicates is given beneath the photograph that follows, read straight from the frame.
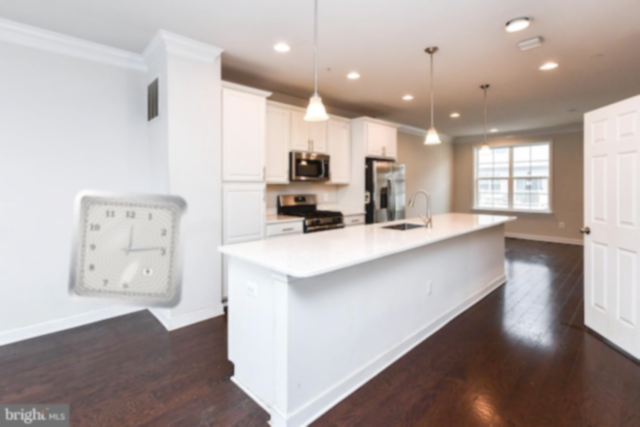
12:14
